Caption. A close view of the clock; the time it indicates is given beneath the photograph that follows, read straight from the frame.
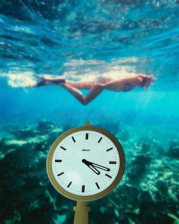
4:18
